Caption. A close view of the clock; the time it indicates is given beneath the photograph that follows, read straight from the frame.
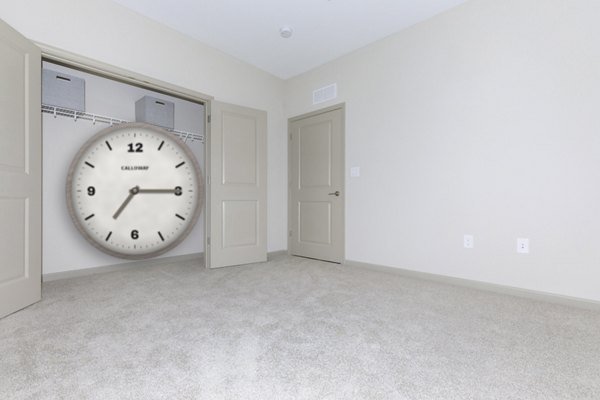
7:15
